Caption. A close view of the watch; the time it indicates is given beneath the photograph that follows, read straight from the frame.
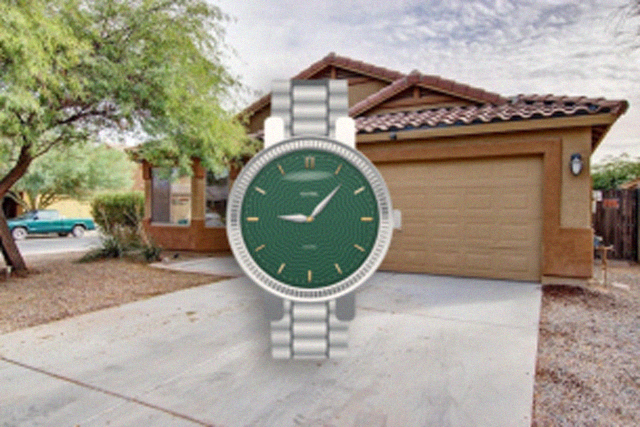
9:07
